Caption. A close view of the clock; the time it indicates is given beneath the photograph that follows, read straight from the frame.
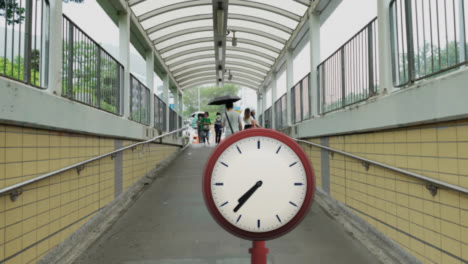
7:37
